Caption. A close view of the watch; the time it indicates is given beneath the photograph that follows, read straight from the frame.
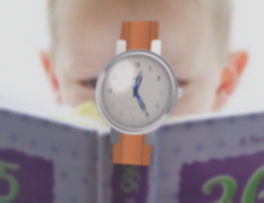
12:25
